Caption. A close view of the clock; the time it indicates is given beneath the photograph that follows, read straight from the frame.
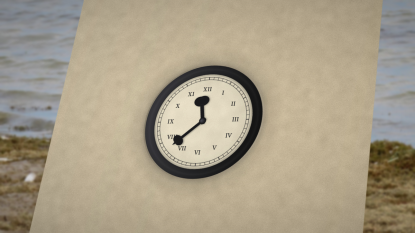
11:38
